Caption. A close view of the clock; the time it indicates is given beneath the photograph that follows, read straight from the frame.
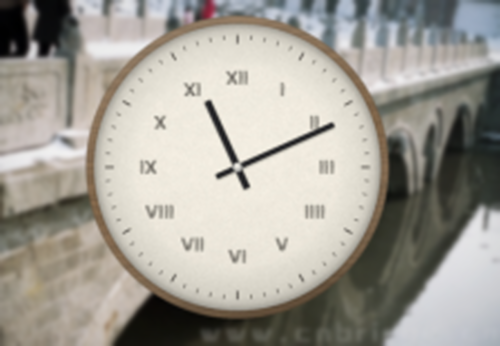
11:11
